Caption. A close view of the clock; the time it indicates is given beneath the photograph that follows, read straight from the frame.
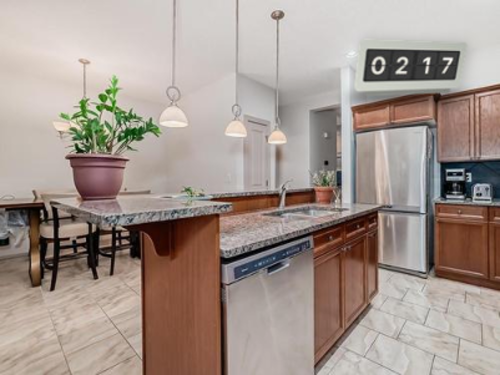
2:17
